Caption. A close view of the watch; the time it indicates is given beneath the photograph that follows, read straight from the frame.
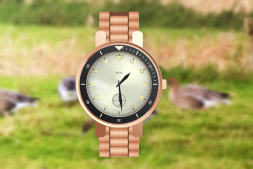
1:29
